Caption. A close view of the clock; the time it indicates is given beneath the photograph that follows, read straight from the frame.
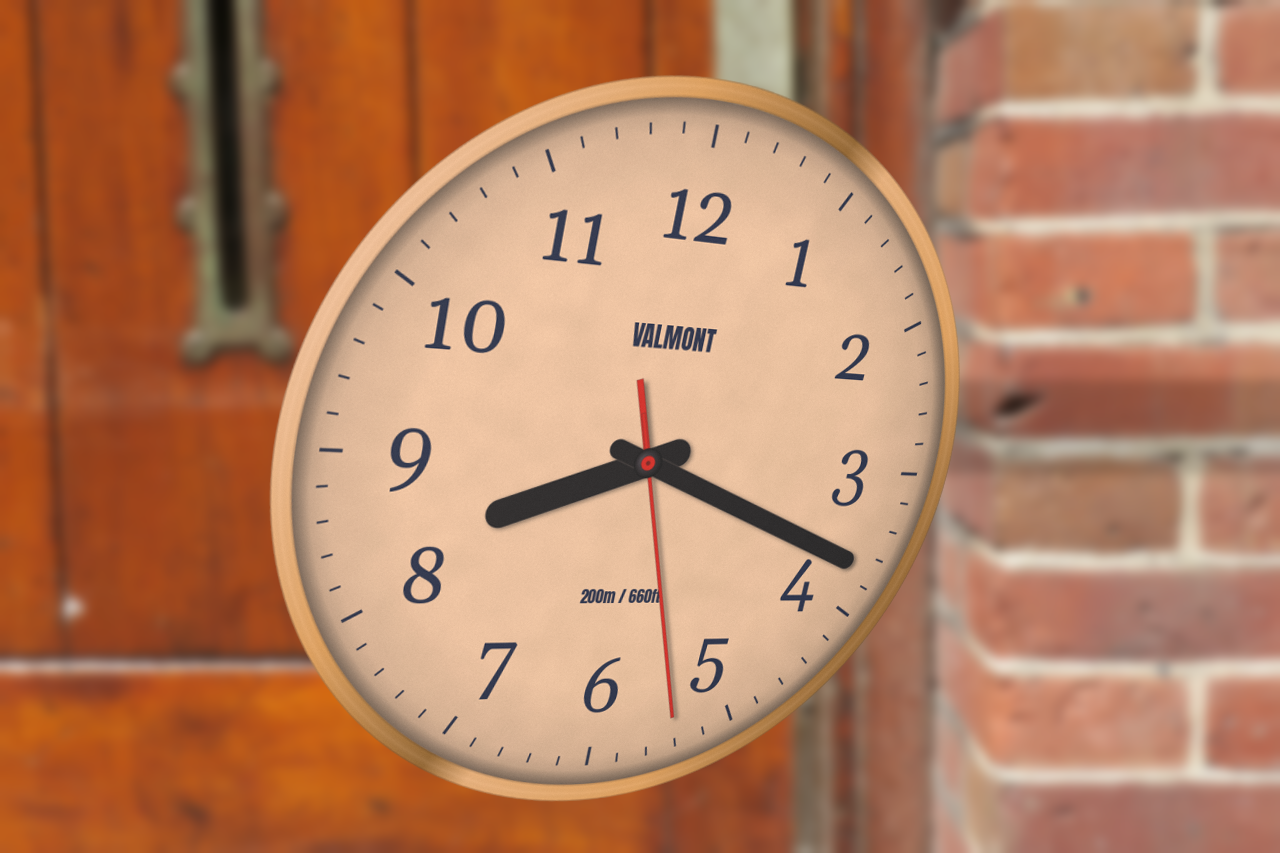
8:18:27
